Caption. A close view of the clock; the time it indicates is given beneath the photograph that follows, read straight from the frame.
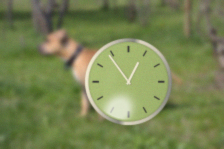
12:54
